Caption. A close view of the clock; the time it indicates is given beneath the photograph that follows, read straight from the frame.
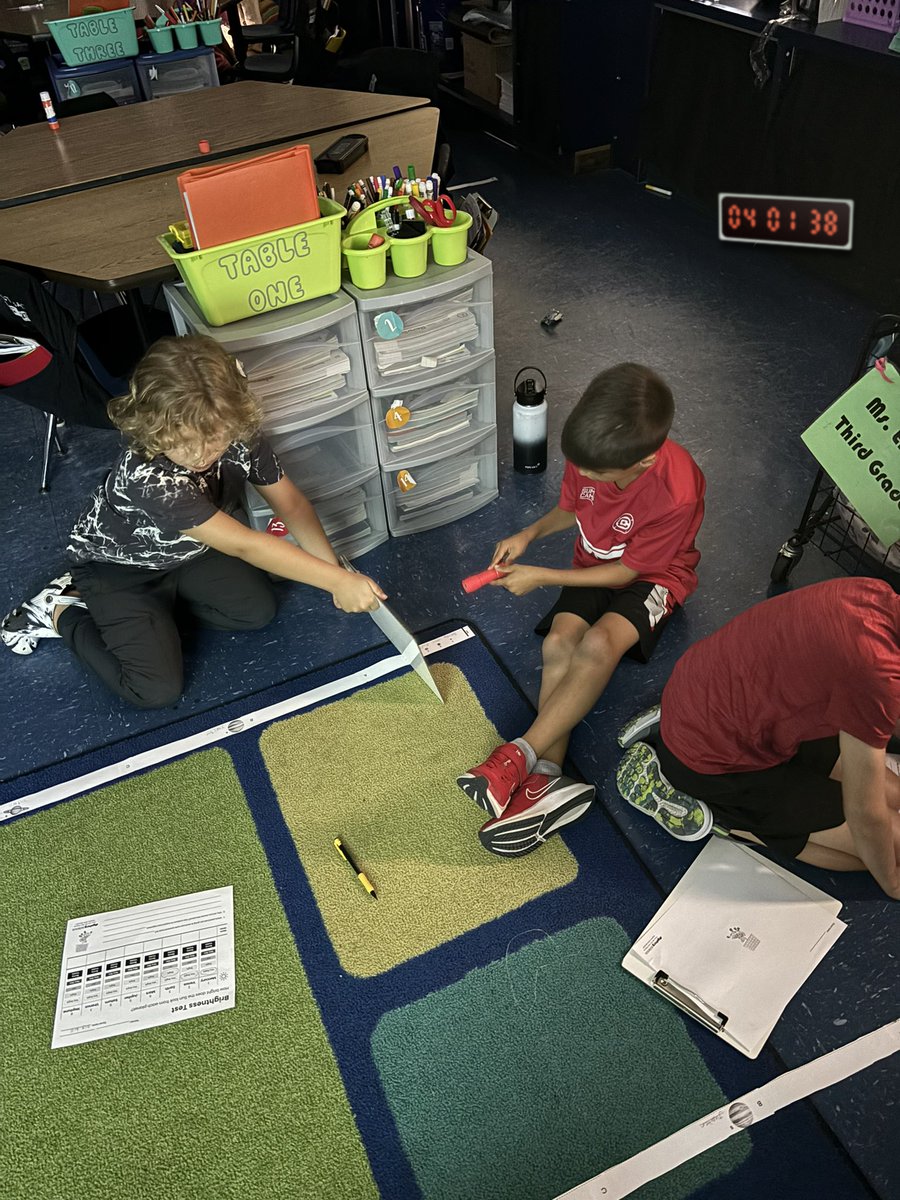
4:01:38
